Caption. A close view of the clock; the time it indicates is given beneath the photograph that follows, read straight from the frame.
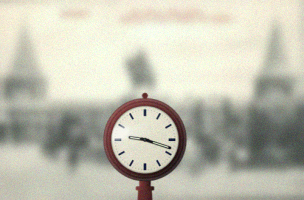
9:18
